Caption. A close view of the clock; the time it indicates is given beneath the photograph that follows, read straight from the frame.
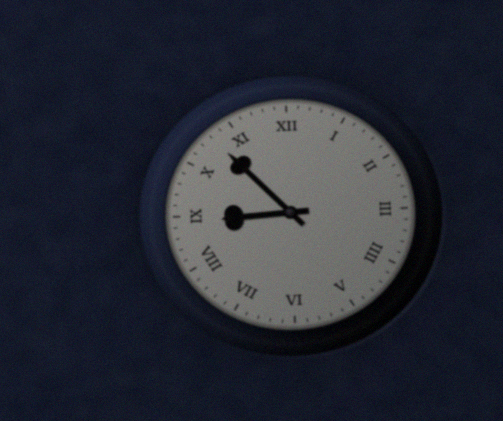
8:53
